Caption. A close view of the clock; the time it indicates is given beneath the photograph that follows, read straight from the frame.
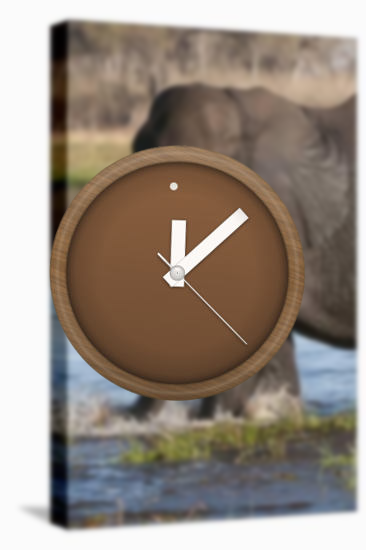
12:08:23
